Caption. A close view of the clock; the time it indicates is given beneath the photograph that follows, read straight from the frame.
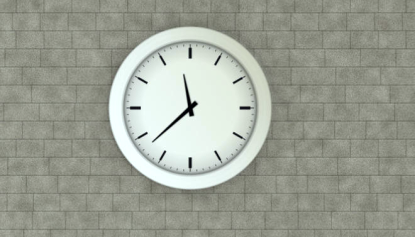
11:38
